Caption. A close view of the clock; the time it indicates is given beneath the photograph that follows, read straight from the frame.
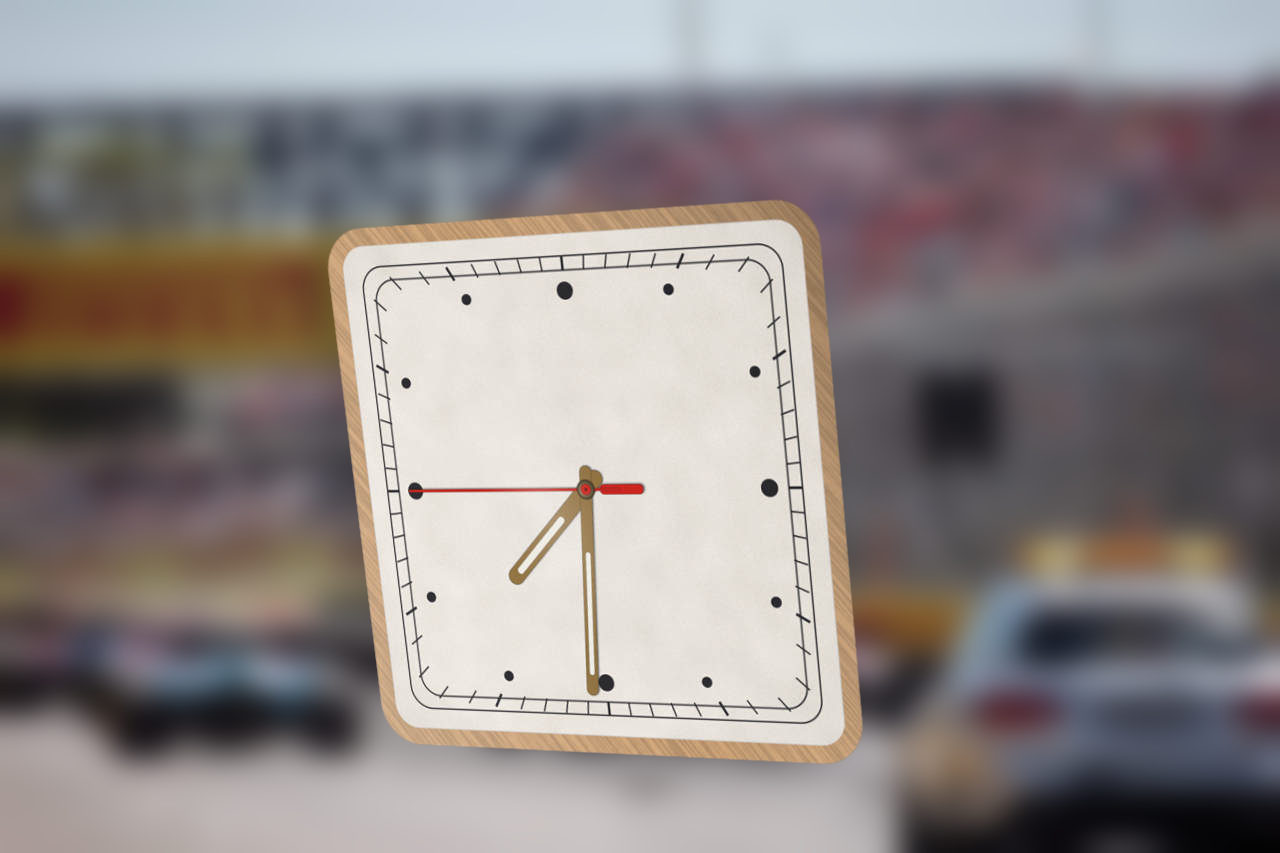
7:30:45
